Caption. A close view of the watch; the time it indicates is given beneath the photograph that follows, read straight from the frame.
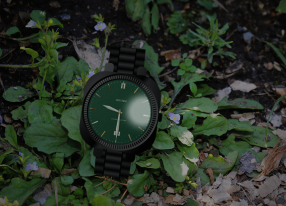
9:30
